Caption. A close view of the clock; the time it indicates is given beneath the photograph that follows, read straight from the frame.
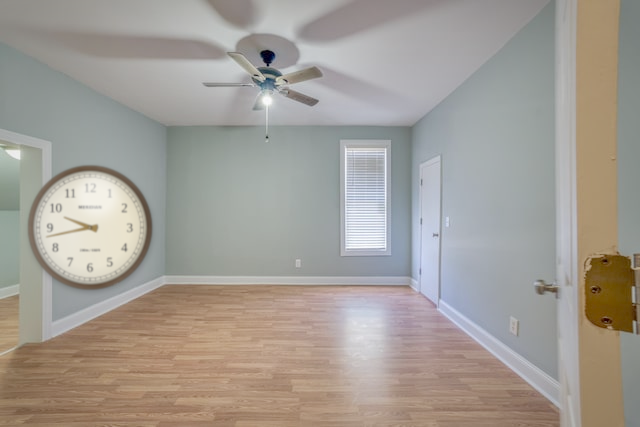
9:43
